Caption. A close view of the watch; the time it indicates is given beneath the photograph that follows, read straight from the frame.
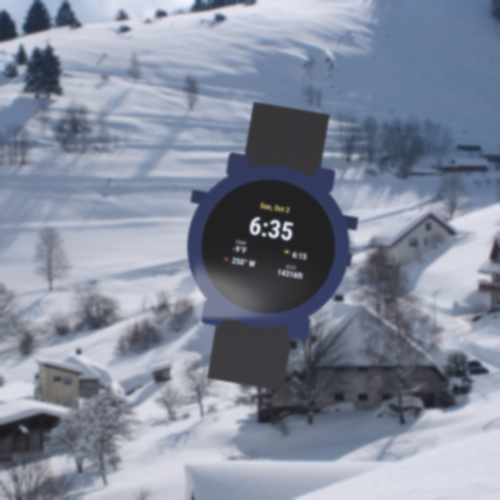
6:35
